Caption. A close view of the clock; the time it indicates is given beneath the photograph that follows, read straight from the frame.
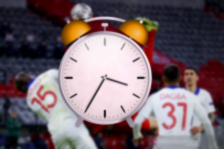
3:35
